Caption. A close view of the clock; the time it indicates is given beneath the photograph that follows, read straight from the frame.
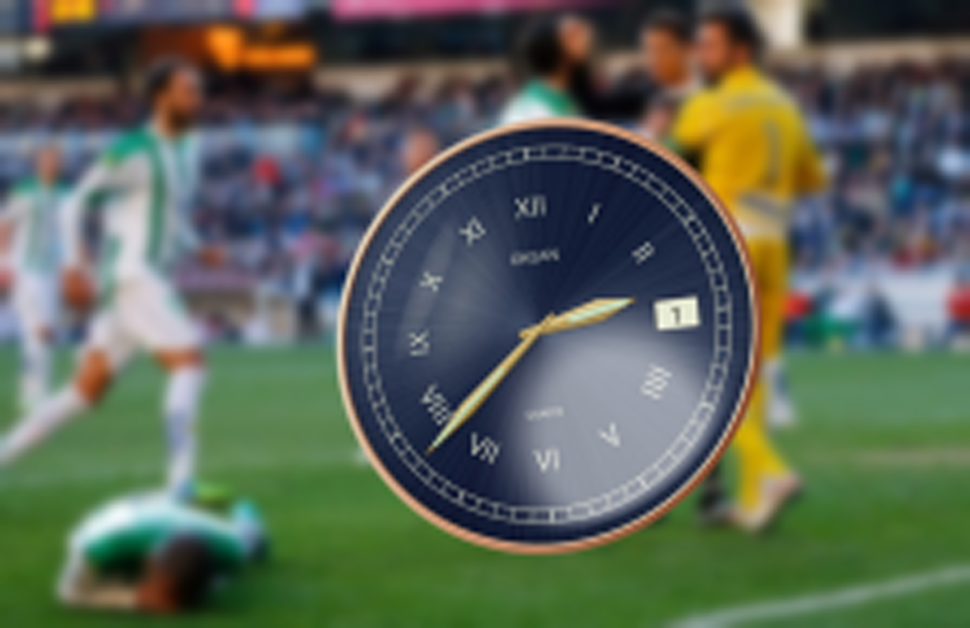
2:38
